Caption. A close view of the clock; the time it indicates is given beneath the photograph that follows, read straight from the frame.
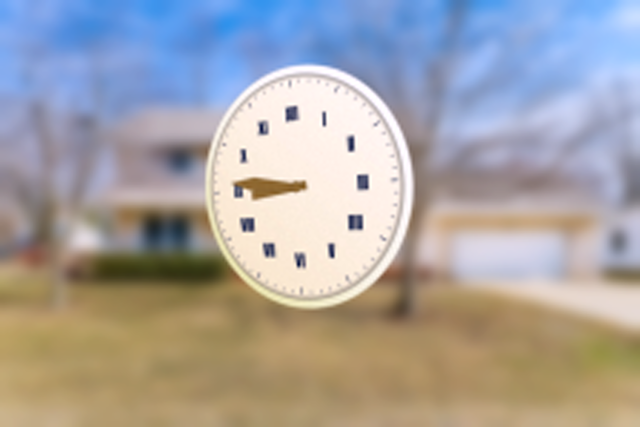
8:46
